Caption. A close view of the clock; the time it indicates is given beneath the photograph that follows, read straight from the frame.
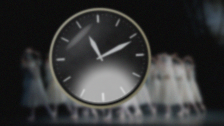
11:11
